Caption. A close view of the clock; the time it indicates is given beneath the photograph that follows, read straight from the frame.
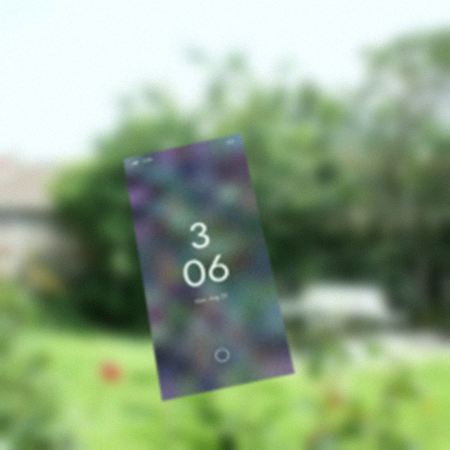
3:06
